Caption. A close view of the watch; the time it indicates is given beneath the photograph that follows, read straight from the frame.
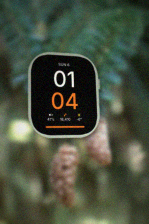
1:04
